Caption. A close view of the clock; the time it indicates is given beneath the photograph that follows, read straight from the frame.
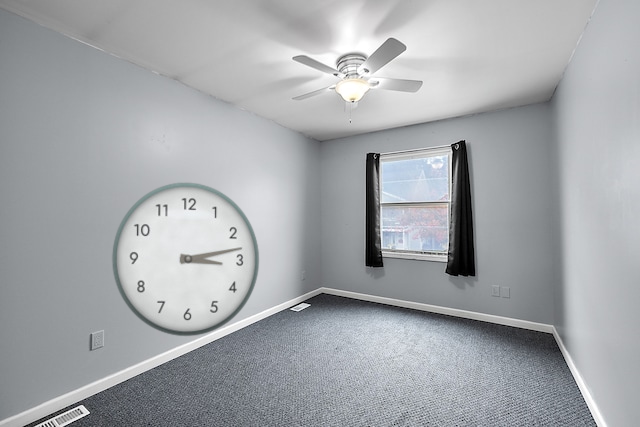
3:13
